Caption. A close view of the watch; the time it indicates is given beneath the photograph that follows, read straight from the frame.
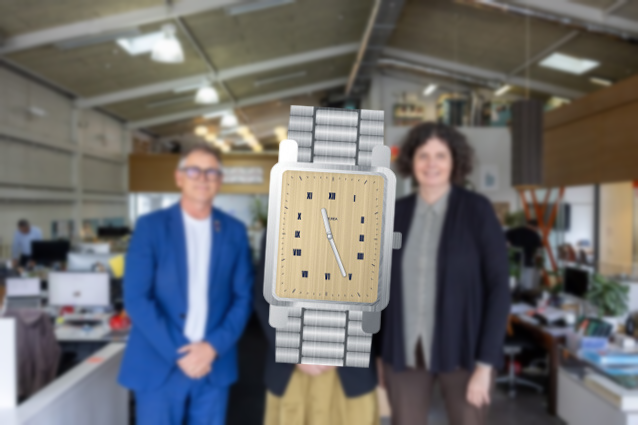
11:26
